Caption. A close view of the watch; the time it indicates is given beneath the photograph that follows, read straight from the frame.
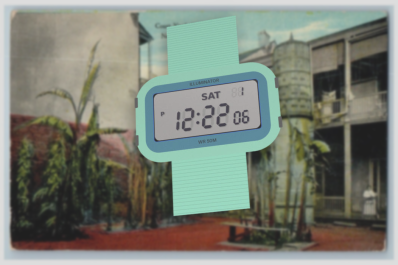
12:22:06
